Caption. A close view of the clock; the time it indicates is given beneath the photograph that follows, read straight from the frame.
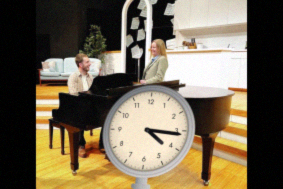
4:16
